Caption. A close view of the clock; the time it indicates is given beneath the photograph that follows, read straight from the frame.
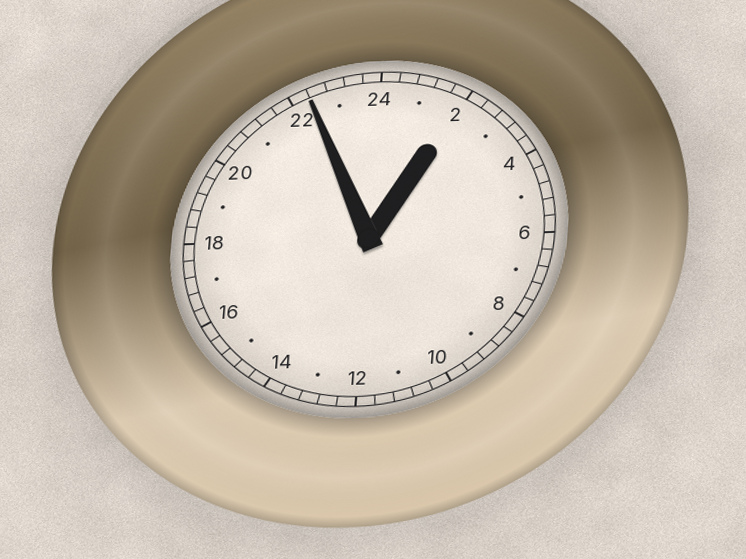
1:56
